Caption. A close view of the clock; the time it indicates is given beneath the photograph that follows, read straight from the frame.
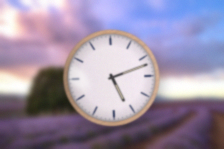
5:12
